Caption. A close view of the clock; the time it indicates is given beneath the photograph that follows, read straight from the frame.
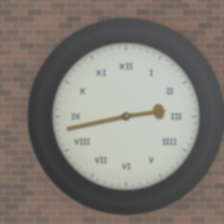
2:43
